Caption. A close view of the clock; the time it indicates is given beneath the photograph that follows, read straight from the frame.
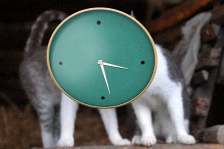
3:28
